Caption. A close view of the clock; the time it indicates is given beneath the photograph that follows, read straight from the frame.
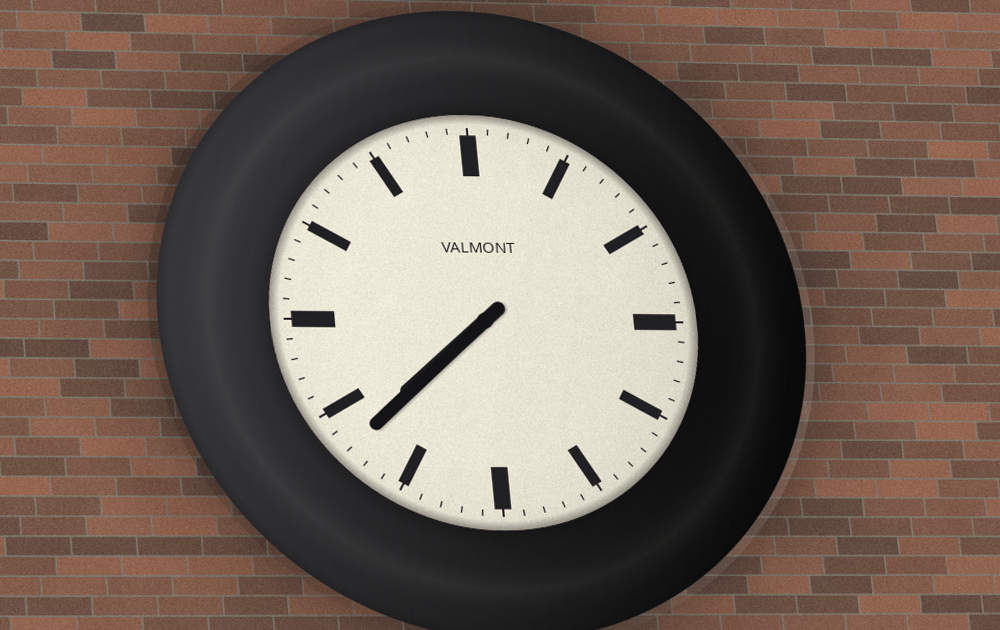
7:38
